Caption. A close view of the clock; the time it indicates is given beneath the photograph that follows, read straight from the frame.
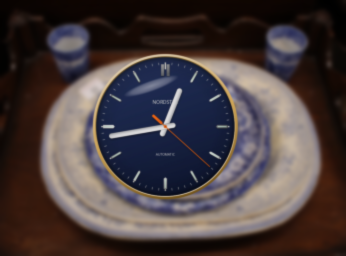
12:43:22
